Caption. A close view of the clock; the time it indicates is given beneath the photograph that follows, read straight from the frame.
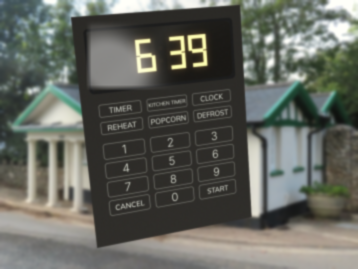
6:39
